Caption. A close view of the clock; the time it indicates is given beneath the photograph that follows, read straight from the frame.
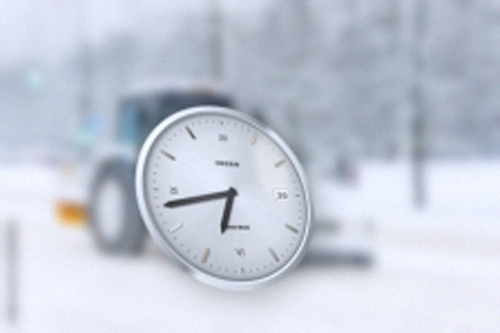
6:43
